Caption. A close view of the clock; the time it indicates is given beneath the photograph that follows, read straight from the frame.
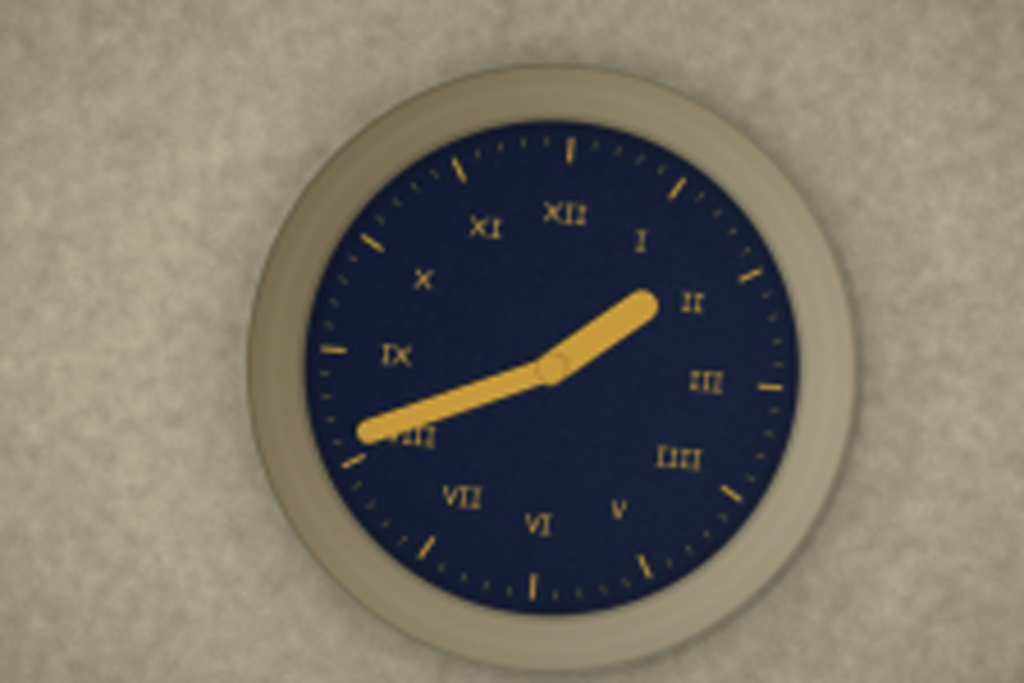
1:41
